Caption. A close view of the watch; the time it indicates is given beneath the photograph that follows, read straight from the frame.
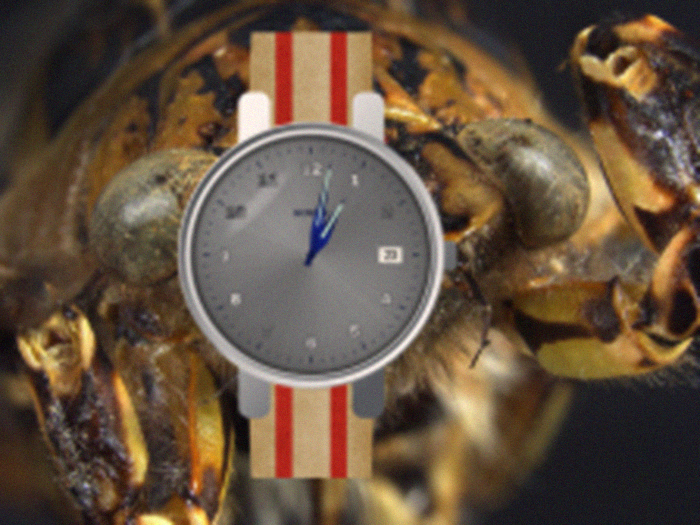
1:02
